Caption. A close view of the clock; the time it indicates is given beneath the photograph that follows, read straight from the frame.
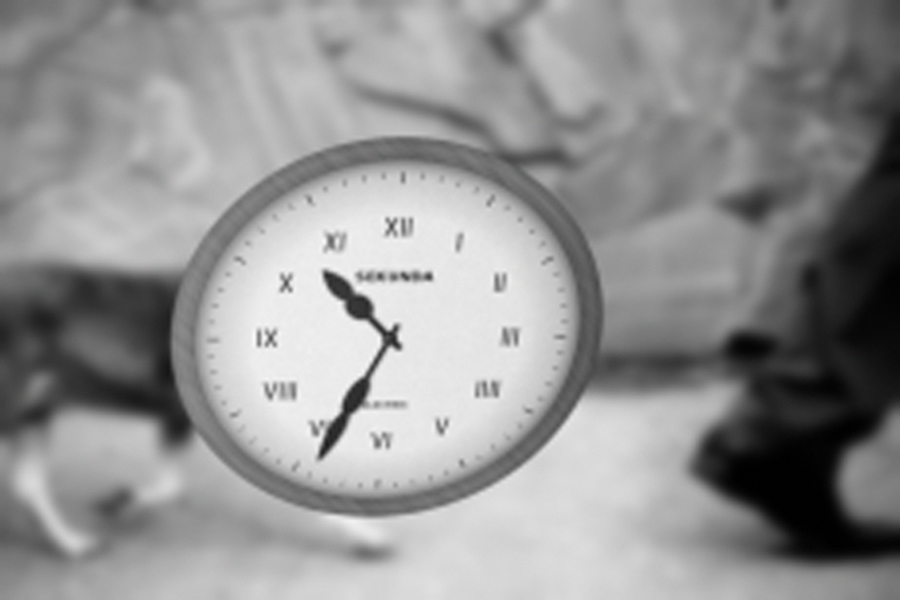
10:34
